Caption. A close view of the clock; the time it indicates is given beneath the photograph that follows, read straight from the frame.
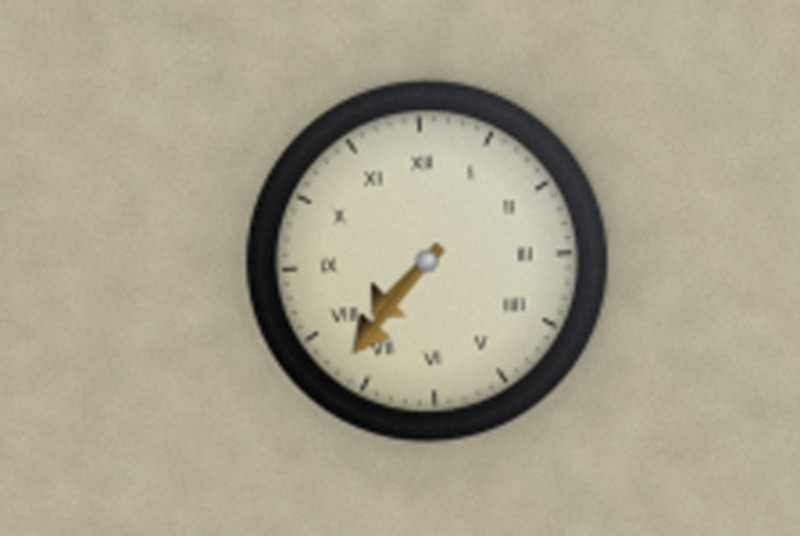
7:37
